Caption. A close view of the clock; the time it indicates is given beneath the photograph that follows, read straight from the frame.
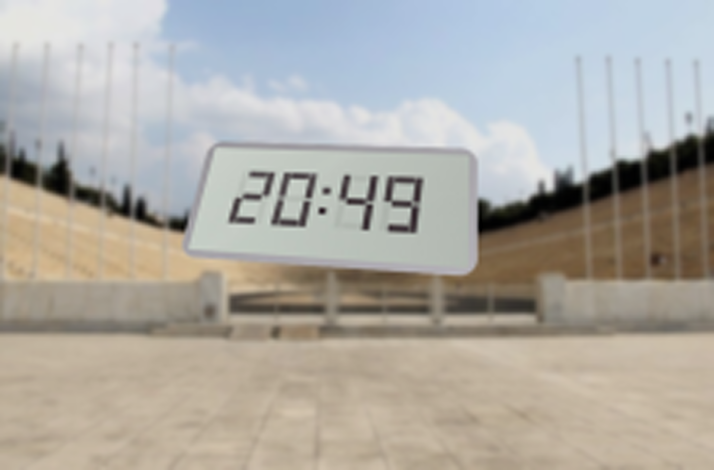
20:49
